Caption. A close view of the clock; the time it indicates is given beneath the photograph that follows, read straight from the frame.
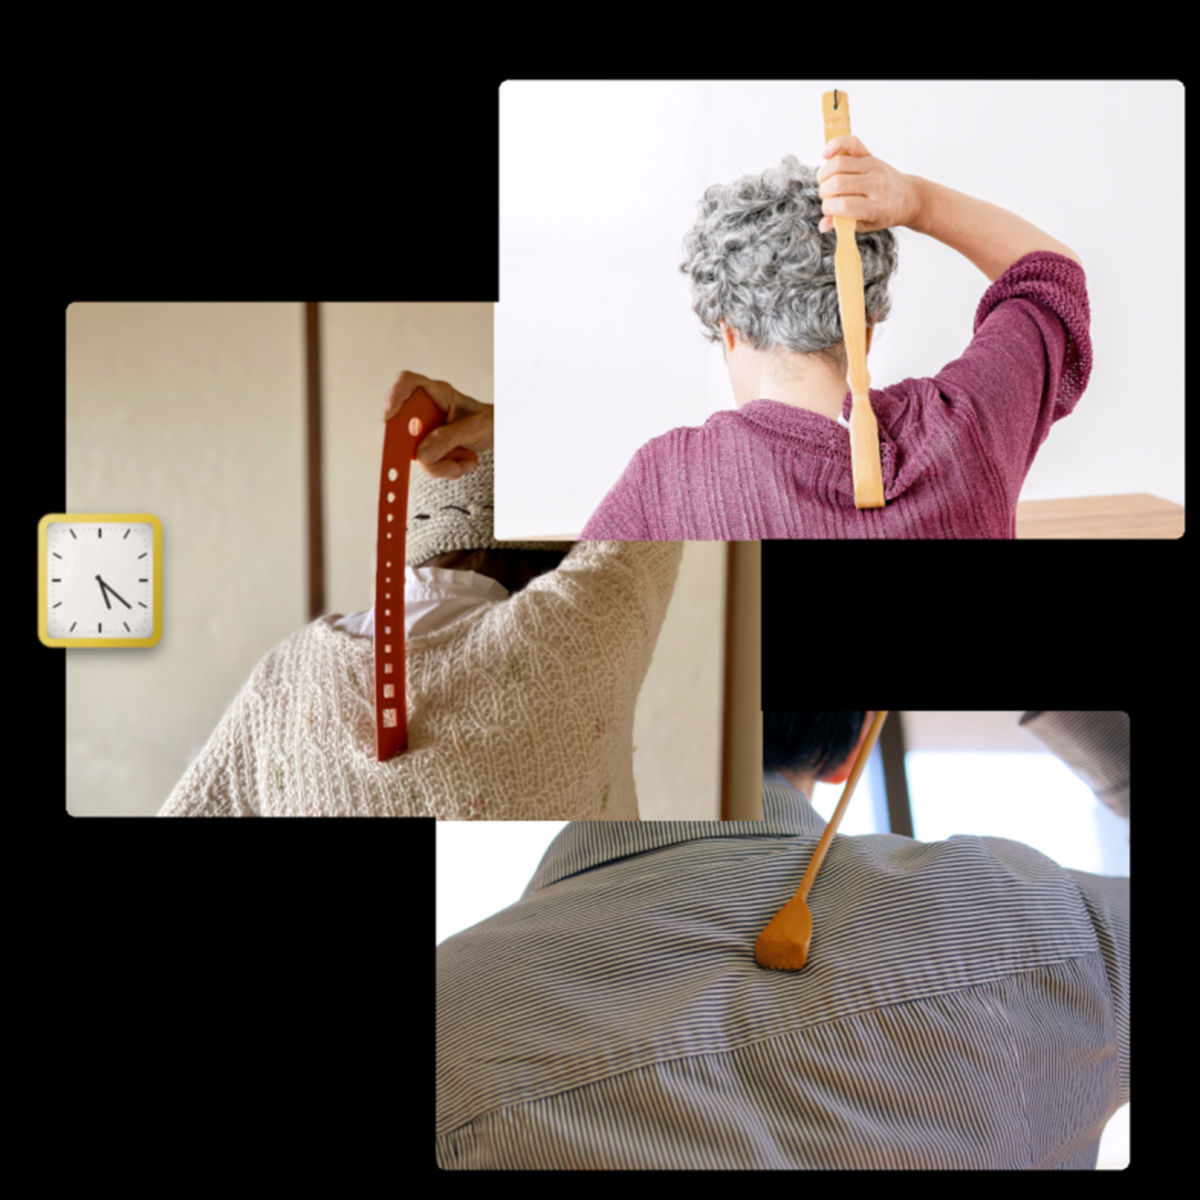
5:22
